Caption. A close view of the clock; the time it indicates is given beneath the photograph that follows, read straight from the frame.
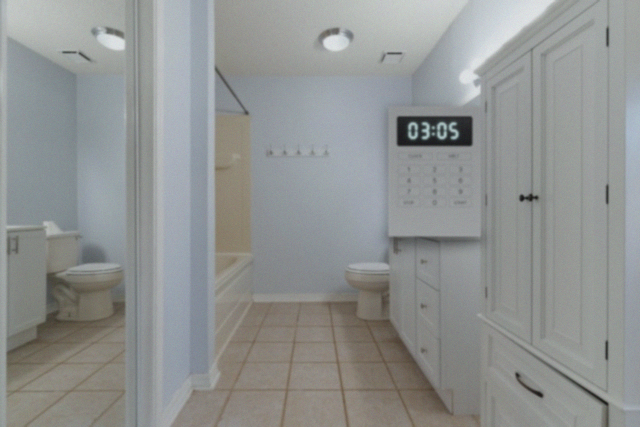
3:05
